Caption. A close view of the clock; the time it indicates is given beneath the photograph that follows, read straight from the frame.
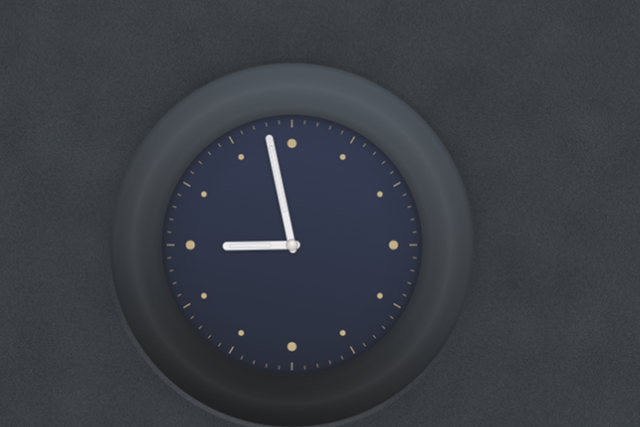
8:58
